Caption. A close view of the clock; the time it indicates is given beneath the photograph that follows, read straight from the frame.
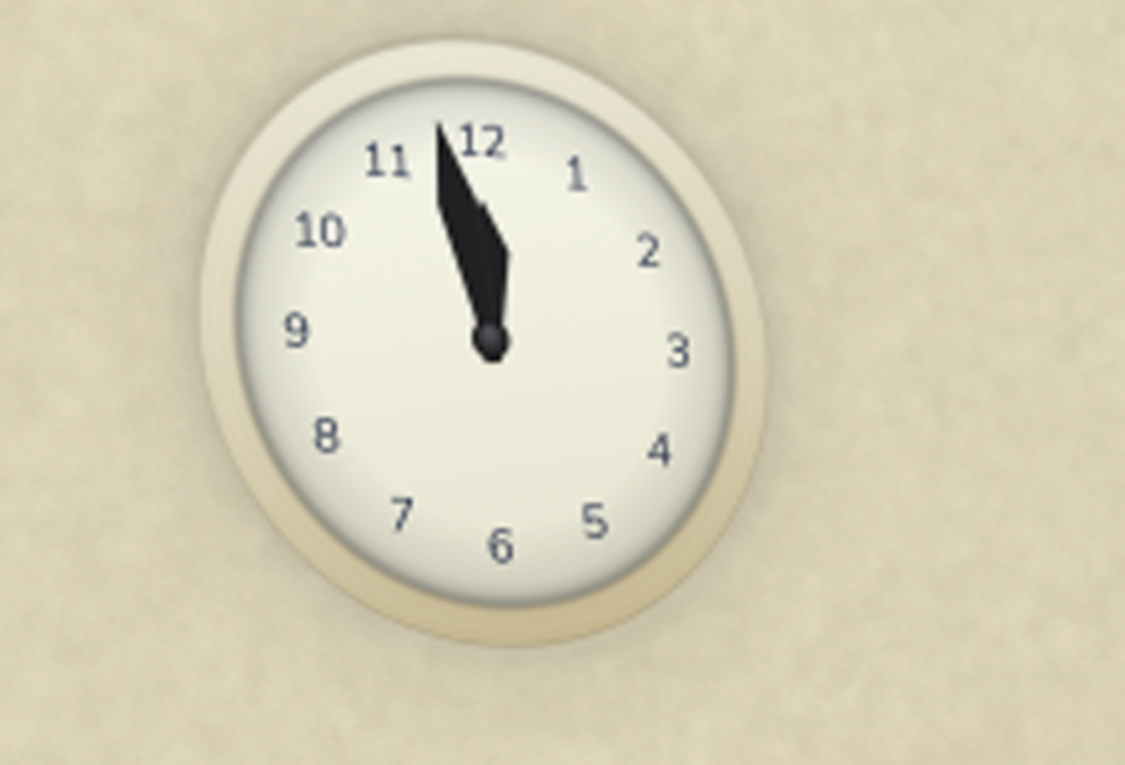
11:58
